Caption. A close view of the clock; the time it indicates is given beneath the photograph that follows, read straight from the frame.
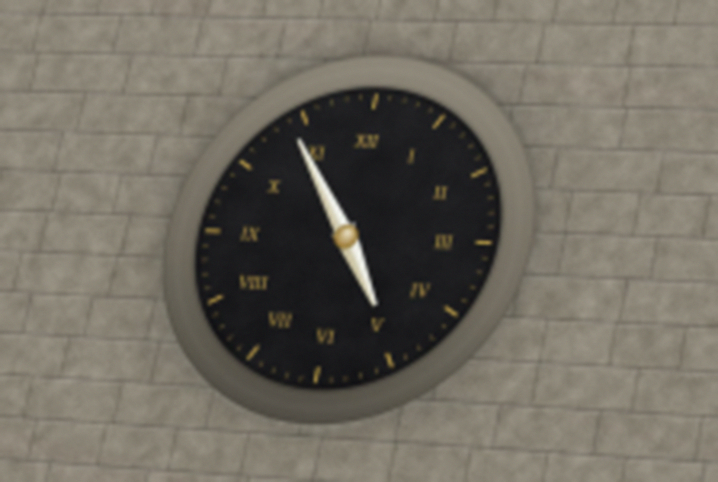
4:54
